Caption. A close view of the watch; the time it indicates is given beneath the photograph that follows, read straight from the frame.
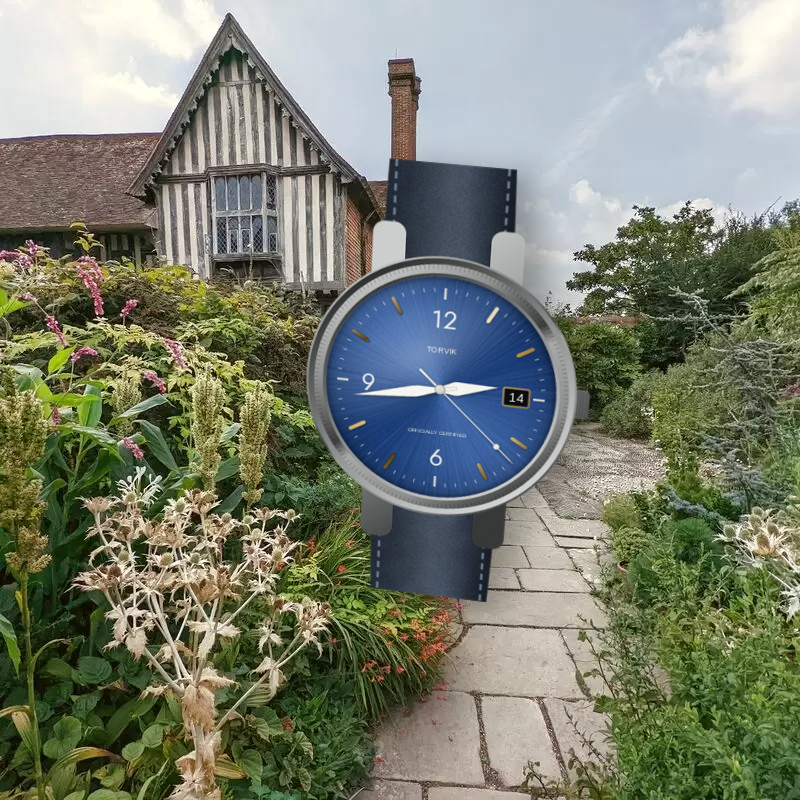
2:43:22
